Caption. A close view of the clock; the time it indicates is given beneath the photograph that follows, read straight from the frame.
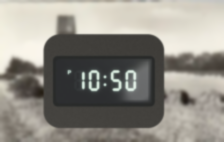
10:50
